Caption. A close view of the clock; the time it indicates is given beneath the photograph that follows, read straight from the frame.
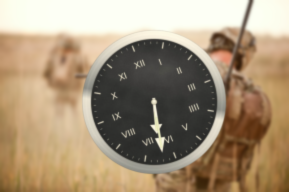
6:32
